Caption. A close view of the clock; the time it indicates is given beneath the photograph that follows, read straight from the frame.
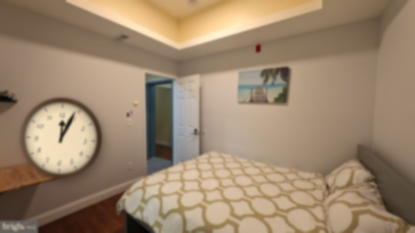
12:04
